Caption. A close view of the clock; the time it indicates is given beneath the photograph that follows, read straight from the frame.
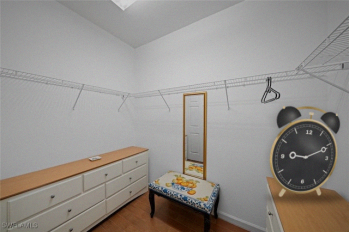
9:11
